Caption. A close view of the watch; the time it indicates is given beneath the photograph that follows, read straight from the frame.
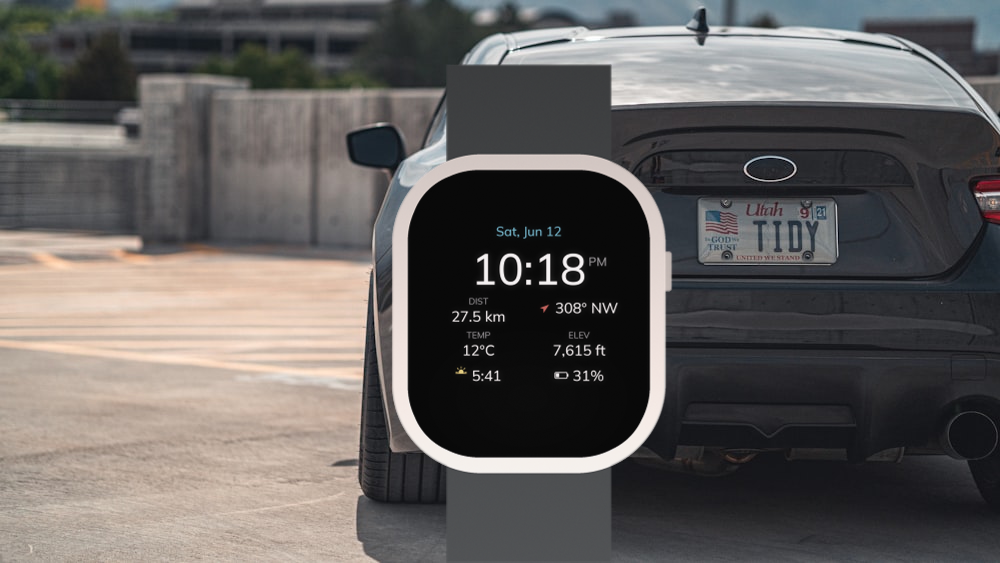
10:18
